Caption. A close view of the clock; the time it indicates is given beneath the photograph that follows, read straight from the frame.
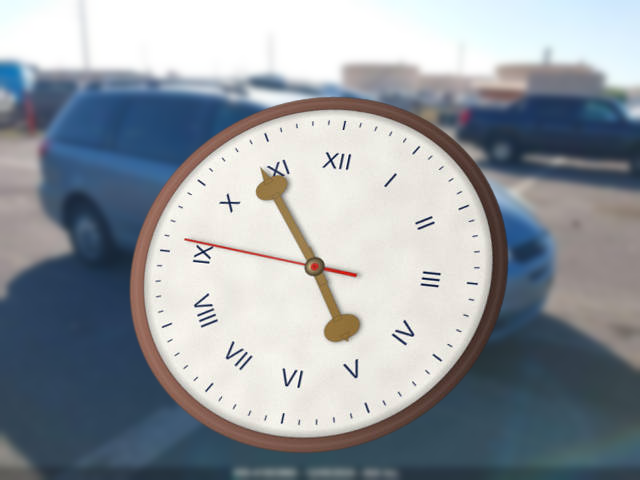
4:53:46
